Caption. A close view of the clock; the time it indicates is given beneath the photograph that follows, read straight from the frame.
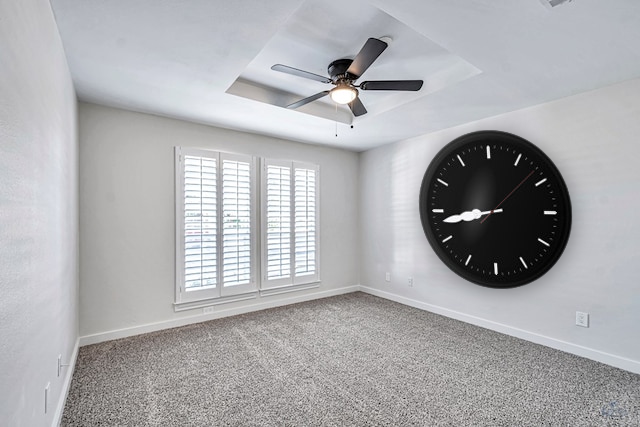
8:43:08
